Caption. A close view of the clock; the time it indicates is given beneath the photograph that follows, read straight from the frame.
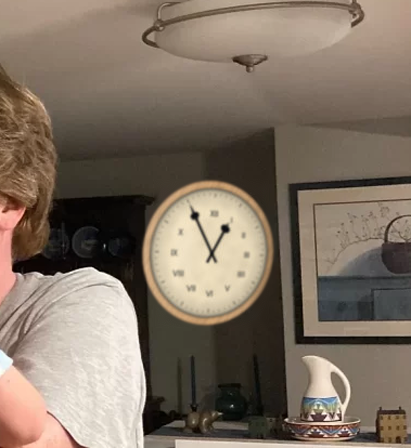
12:55
